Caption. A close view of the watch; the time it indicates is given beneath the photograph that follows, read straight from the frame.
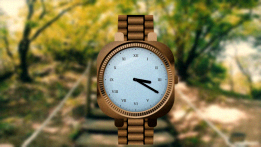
3:20
